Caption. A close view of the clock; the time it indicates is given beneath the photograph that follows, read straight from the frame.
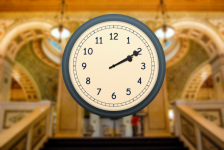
2:10
